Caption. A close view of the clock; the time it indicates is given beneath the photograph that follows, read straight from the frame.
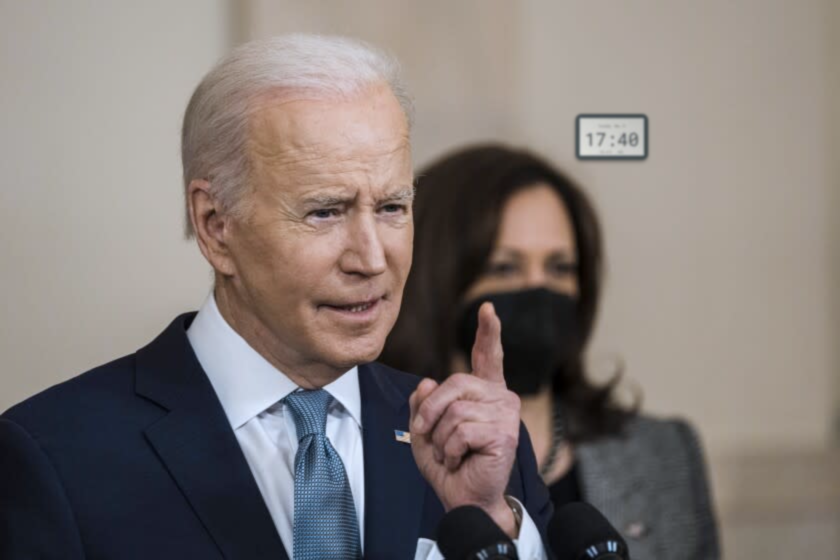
17:40
